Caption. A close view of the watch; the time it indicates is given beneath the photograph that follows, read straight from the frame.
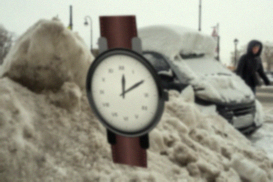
12:10
